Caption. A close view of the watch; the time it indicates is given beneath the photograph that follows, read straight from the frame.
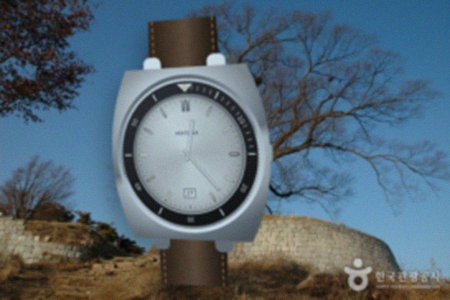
12:23
